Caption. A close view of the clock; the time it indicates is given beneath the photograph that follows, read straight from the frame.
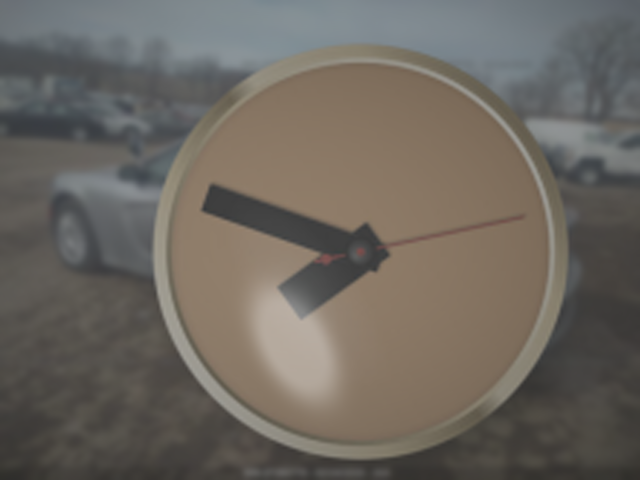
7:48:13
